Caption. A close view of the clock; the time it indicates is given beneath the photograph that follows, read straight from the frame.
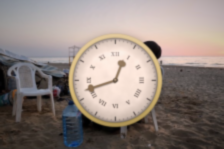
12:42
